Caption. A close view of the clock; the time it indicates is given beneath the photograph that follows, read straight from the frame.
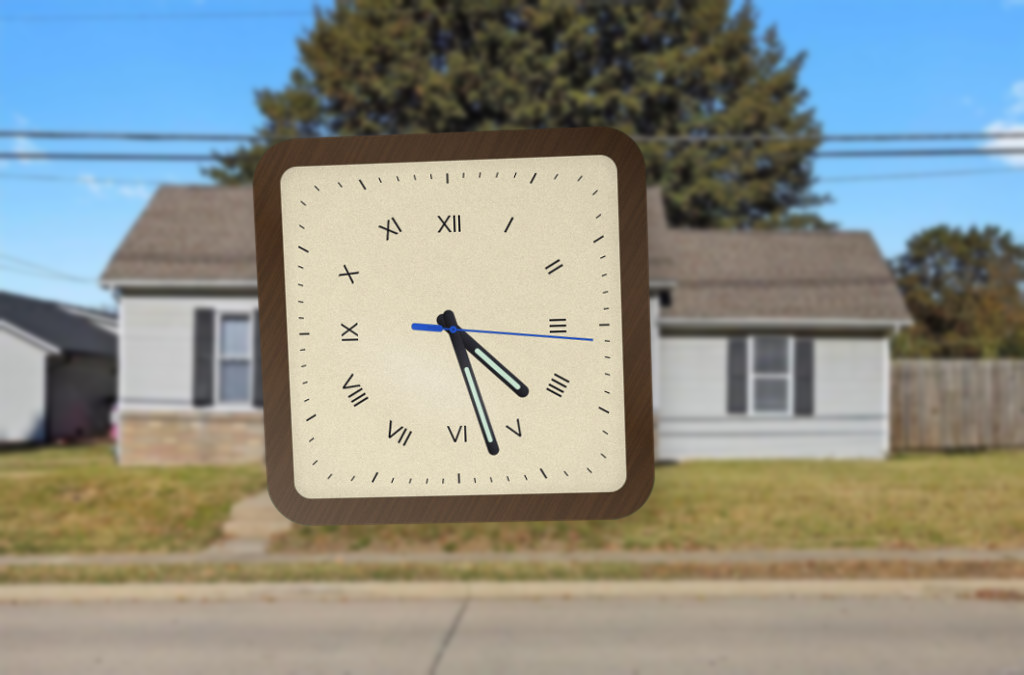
4:27:16
